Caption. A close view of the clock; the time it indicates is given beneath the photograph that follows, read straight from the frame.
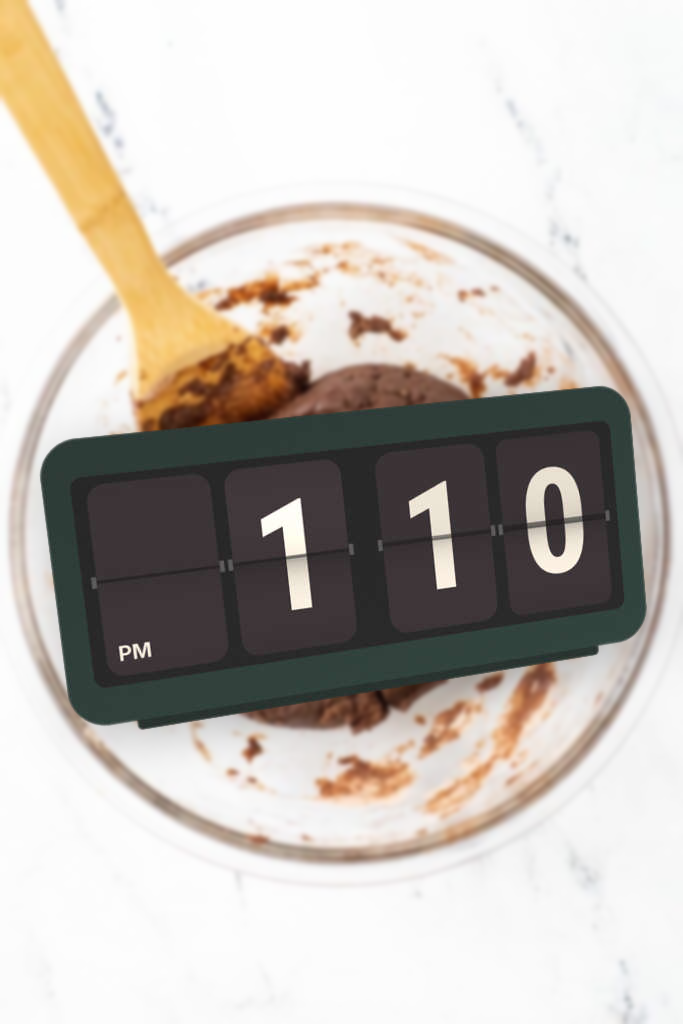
1:10
